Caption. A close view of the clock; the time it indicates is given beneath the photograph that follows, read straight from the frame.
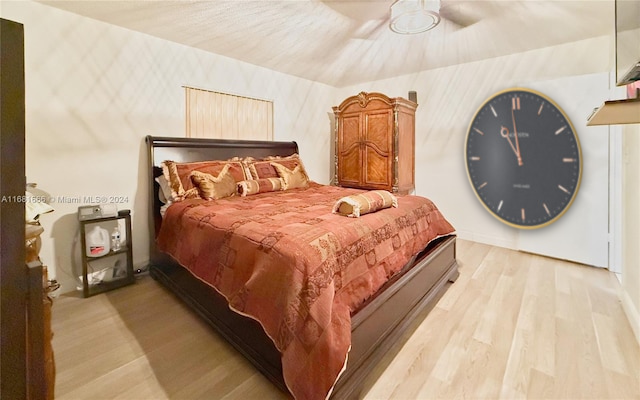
10:59
